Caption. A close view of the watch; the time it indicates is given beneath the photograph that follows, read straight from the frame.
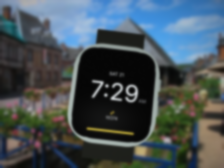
7:29
